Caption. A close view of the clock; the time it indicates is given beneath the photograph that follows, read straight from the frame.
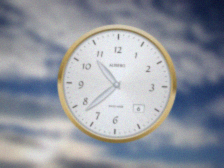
10:38
